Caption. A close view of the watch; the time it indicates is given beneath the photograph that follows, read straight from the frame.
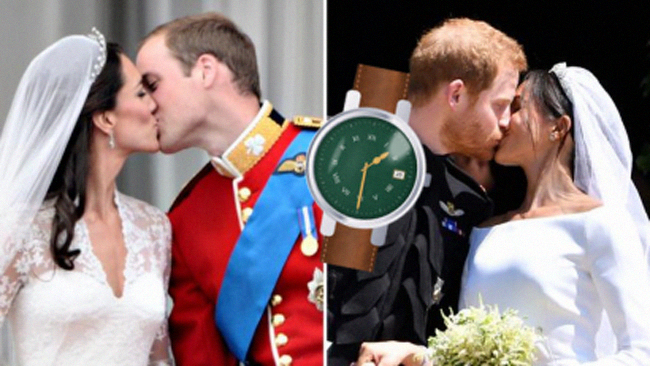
1:30
